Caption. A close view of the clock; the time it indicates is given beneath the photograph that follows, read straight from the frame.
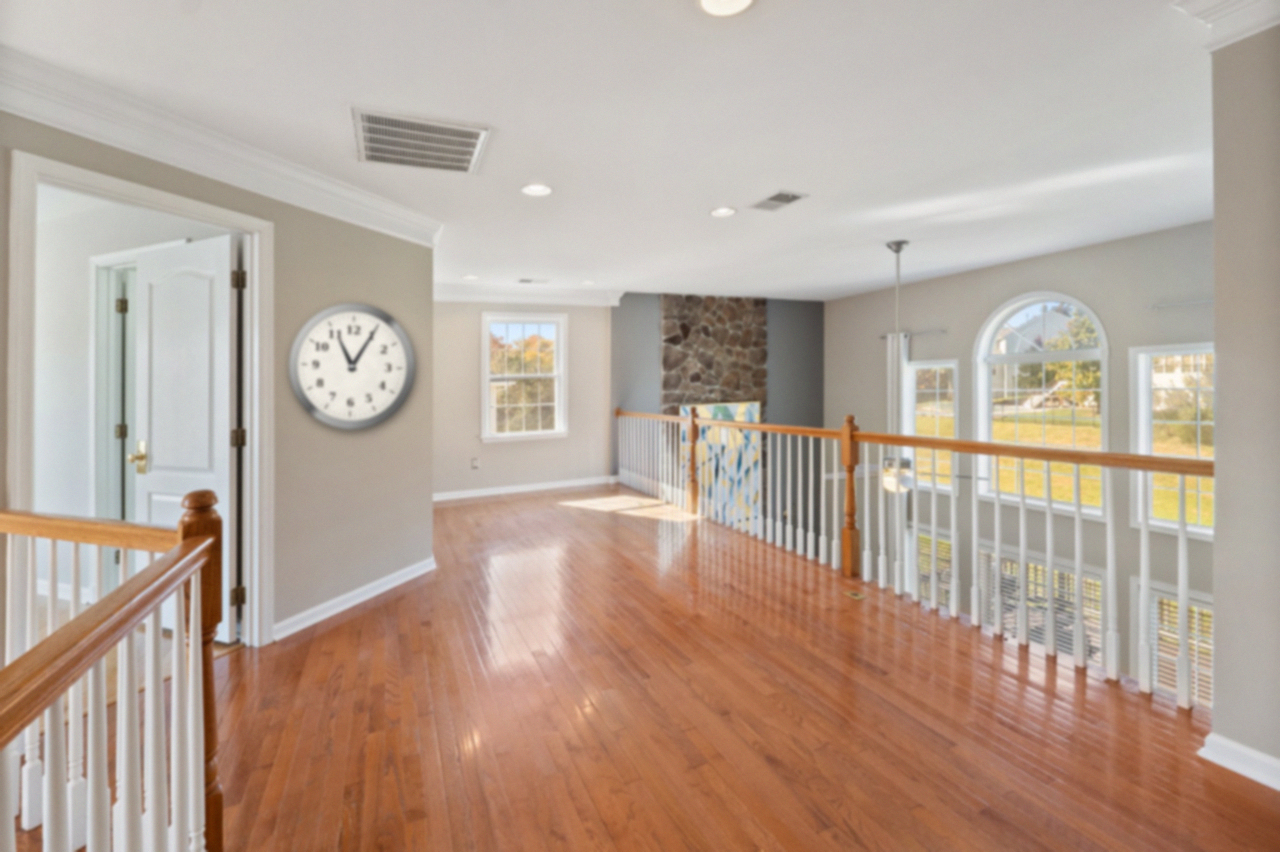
11:05
